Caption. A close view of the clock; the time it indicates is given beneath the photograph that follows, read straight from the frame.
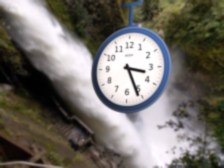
3:26
